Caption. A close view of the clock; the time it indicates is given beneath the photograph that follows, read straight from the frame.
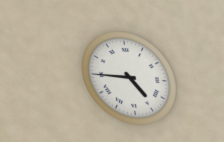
4:45
